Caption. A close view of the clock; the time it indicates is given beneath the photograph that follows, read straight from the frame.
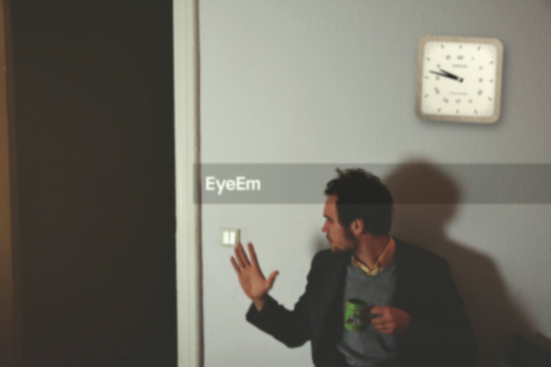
9:47
